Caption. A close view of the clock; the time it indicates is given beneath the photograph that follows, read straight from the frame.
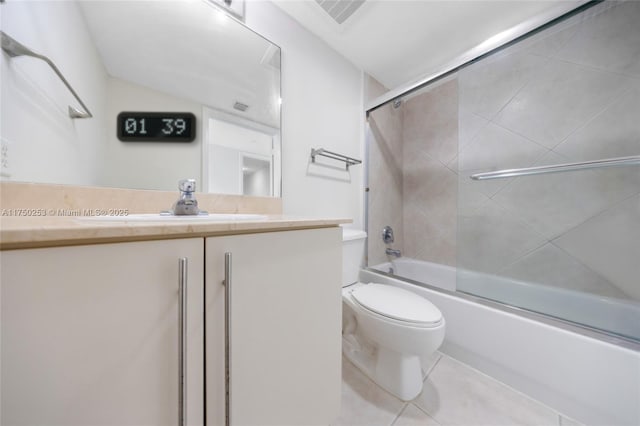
1:39
